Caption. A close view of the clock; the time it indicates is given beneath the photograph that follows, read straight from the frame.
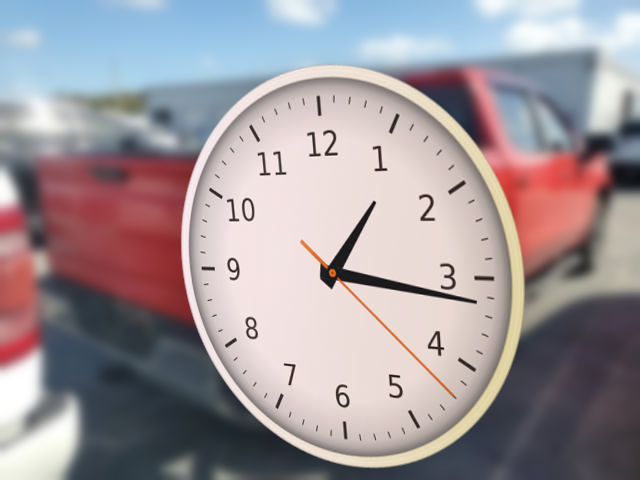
1:16:22
